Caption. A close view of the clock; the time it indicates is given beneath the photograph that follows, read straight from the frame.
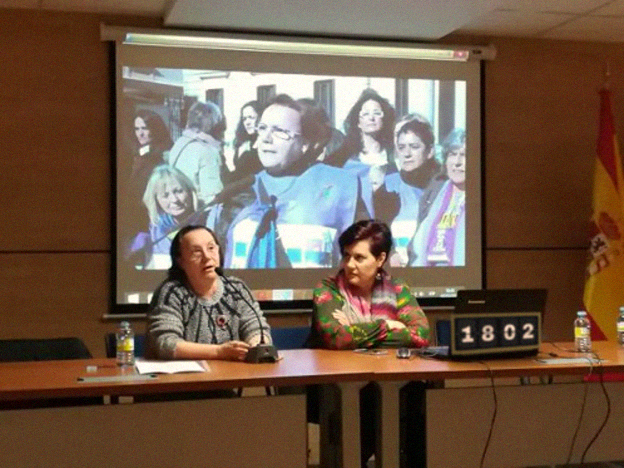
18:02
